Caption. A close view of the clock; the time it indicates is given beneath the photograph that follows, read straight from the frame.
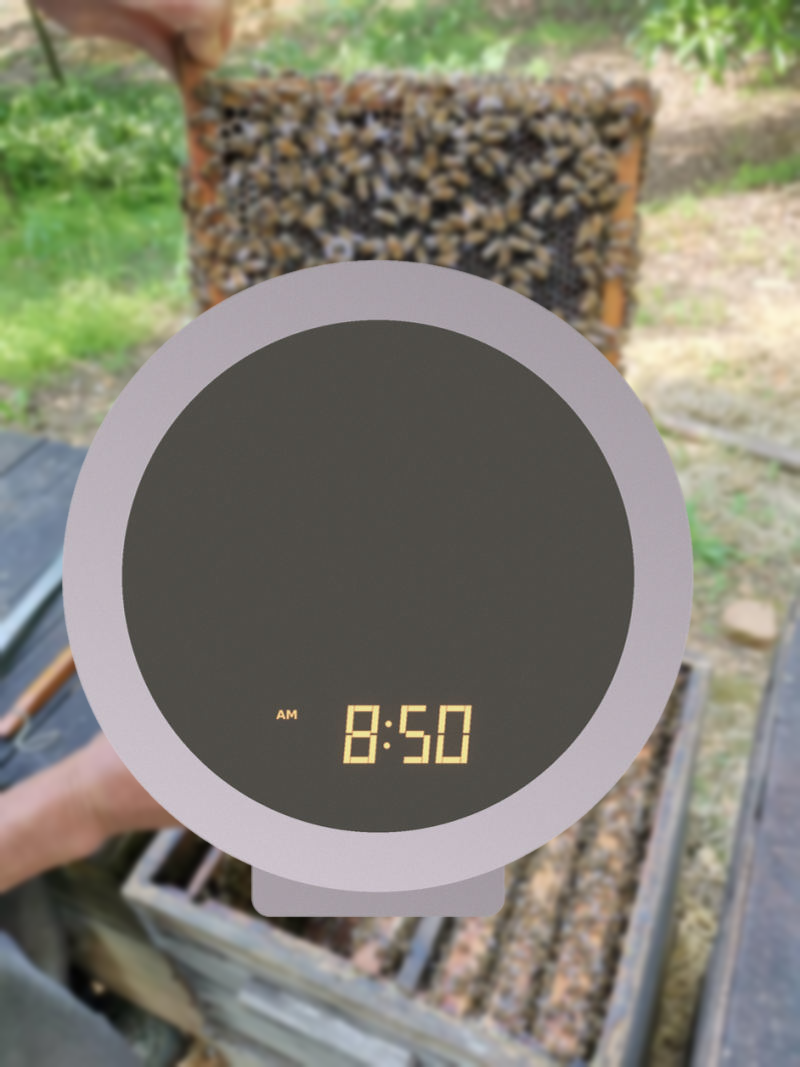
8:50
